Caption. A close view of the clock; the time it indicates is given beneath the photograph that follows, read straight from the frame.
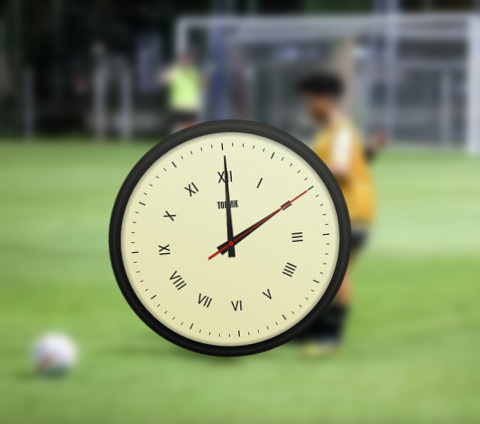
2:00:10
